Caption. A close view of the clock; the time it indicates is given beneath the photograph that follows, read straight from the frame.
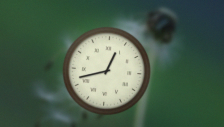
12:42
